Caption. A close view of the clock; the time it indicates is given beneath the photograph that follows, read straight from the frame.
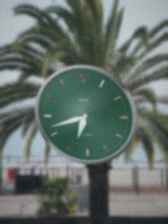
6:42
